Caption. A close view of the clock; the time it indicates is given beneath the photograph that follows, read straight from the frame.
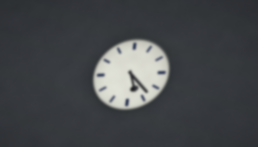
5:23
